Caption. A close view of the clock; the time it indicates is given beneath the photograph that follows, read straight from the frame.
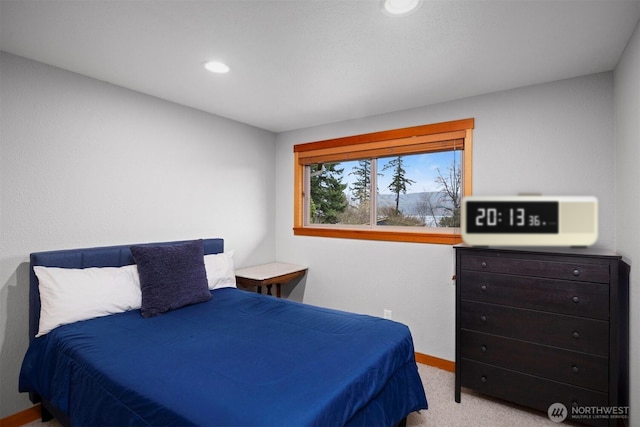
20:13
